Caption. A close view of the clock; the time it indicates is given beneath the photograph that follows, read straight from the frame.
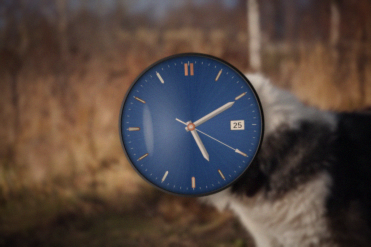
5:10:20
